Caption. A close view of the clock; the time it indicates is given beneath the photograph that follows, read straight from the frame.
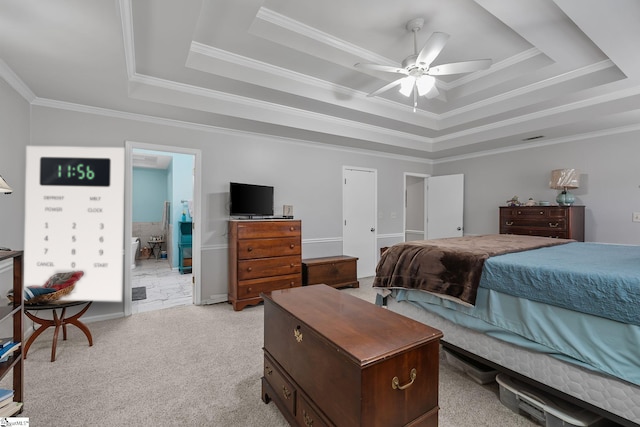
11:56
